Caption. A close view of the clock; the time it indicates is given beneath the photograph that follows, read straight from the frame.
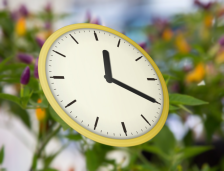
12:20
